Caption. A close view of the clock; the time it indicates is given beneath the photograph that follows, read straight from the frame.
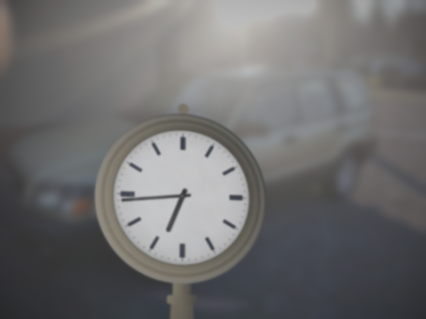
6:44
